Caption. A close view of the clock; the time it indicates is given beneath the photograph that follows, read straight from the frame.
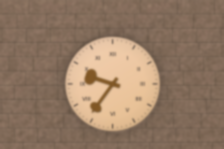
9:36
